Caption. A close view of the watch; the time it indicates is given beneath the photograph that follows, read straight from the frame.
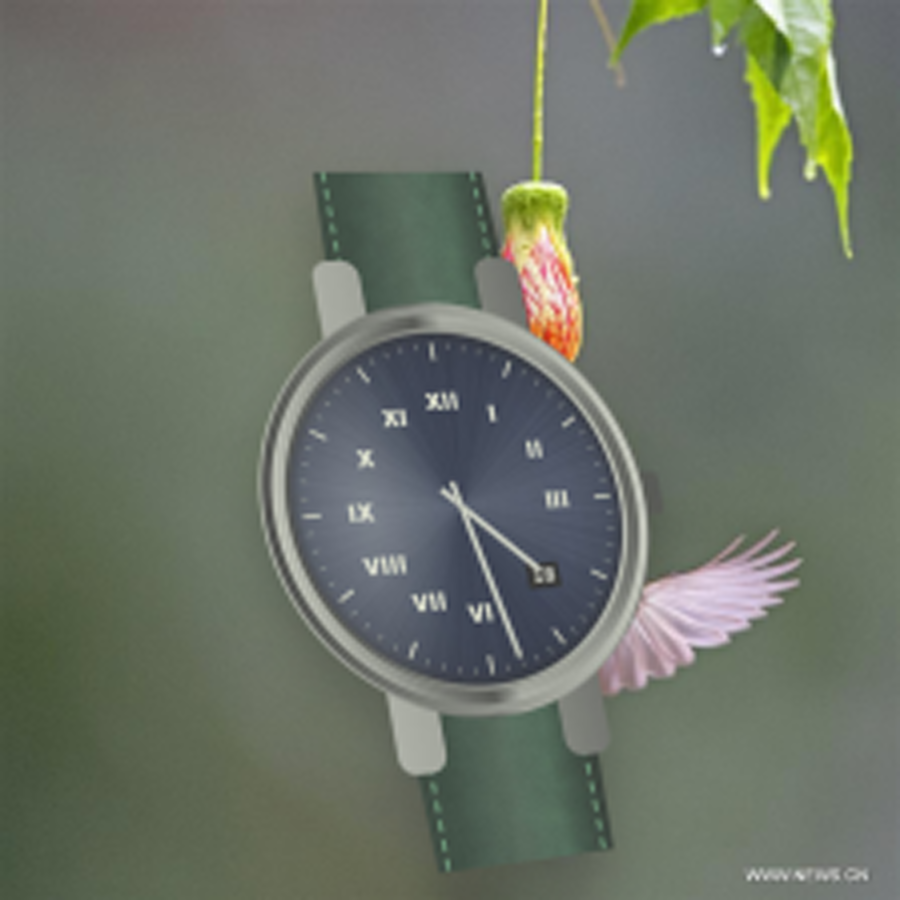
4:28
